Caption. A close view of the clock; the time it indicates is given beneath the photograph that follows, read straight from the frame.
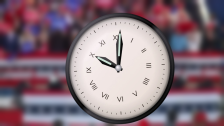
10:01
